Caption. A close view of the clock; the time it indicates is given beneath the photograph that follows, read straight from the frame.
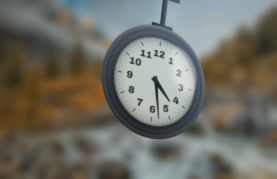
4:28
